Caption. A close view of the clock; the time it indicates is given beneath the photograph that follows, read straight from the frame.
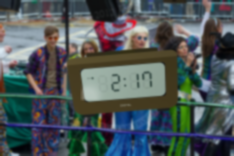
2:17
